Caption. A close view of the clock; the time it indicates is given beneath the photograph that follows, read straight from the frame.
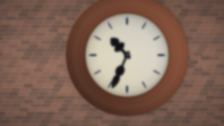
10:34
